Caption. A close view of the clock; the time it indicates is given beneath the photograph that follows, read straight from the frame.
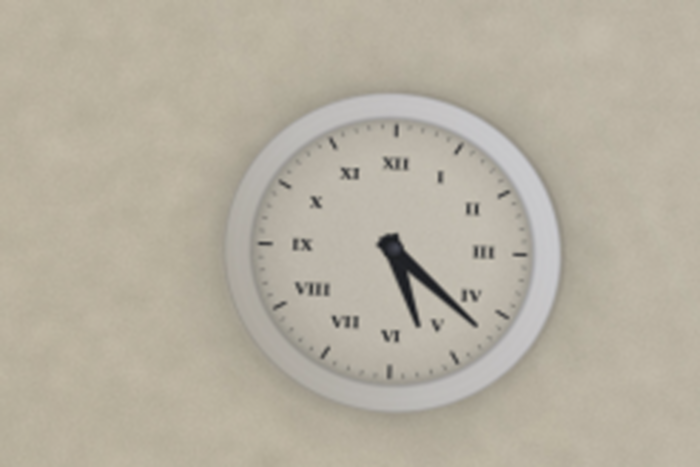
5:22
